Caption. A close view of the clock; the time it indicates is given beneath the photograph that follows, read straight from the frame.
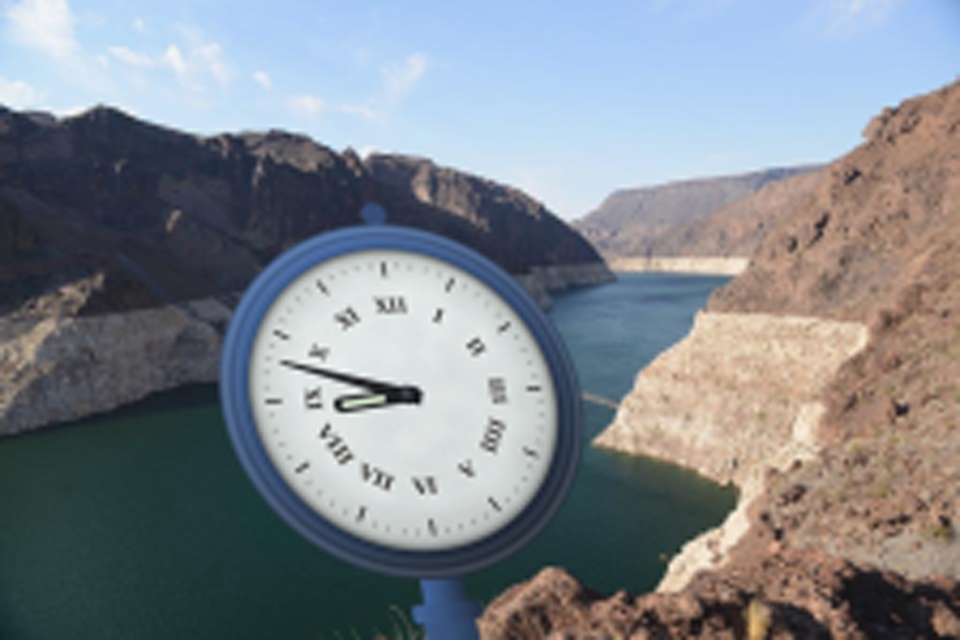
8:48
